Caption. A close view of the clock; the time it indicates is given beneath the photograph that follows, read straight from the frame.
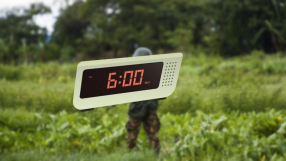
6:00
